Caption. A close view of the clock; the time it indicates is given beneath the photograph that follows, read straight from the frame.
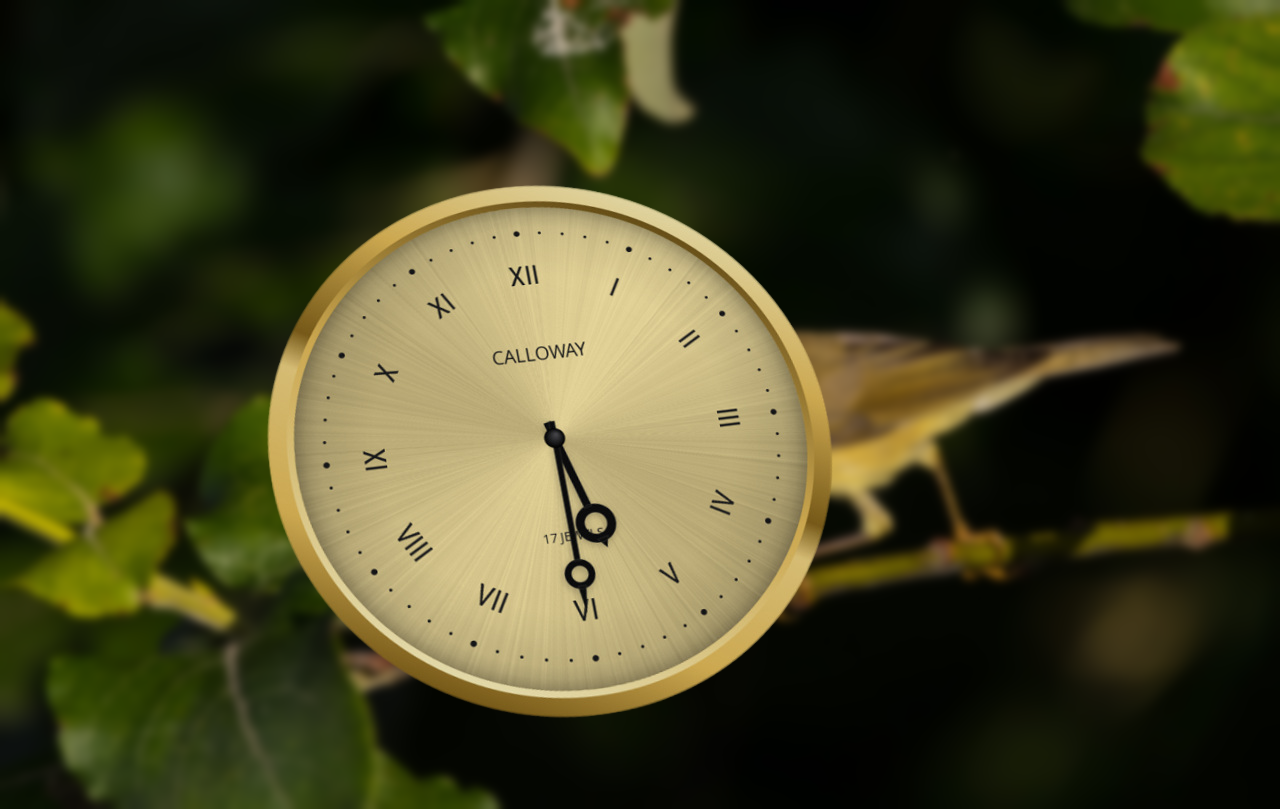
5:30
